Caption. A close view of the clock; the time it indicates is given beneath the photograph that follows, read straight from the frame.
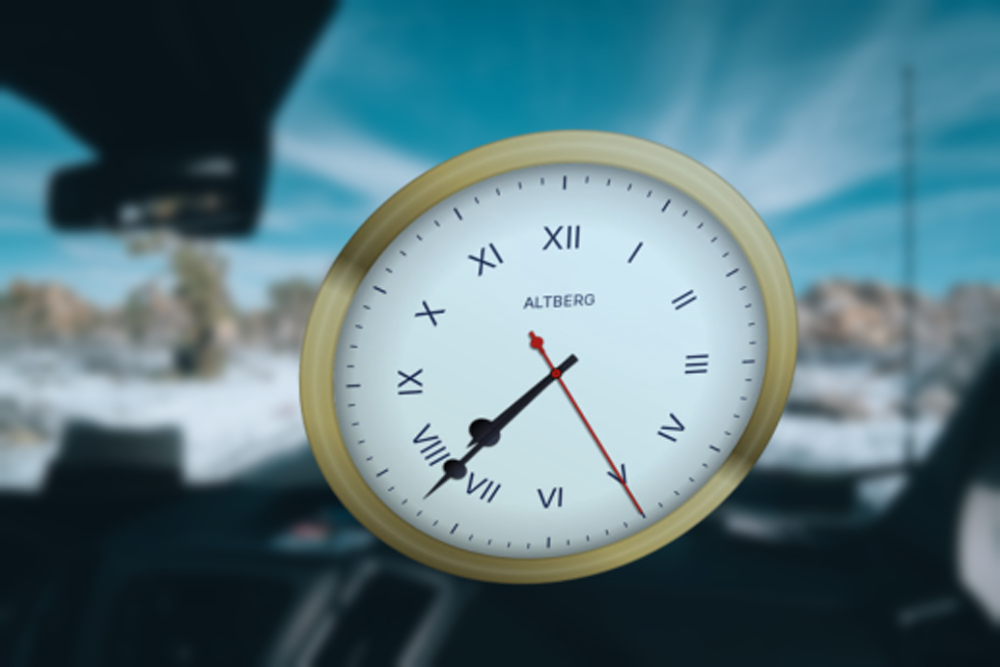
7:37:25
